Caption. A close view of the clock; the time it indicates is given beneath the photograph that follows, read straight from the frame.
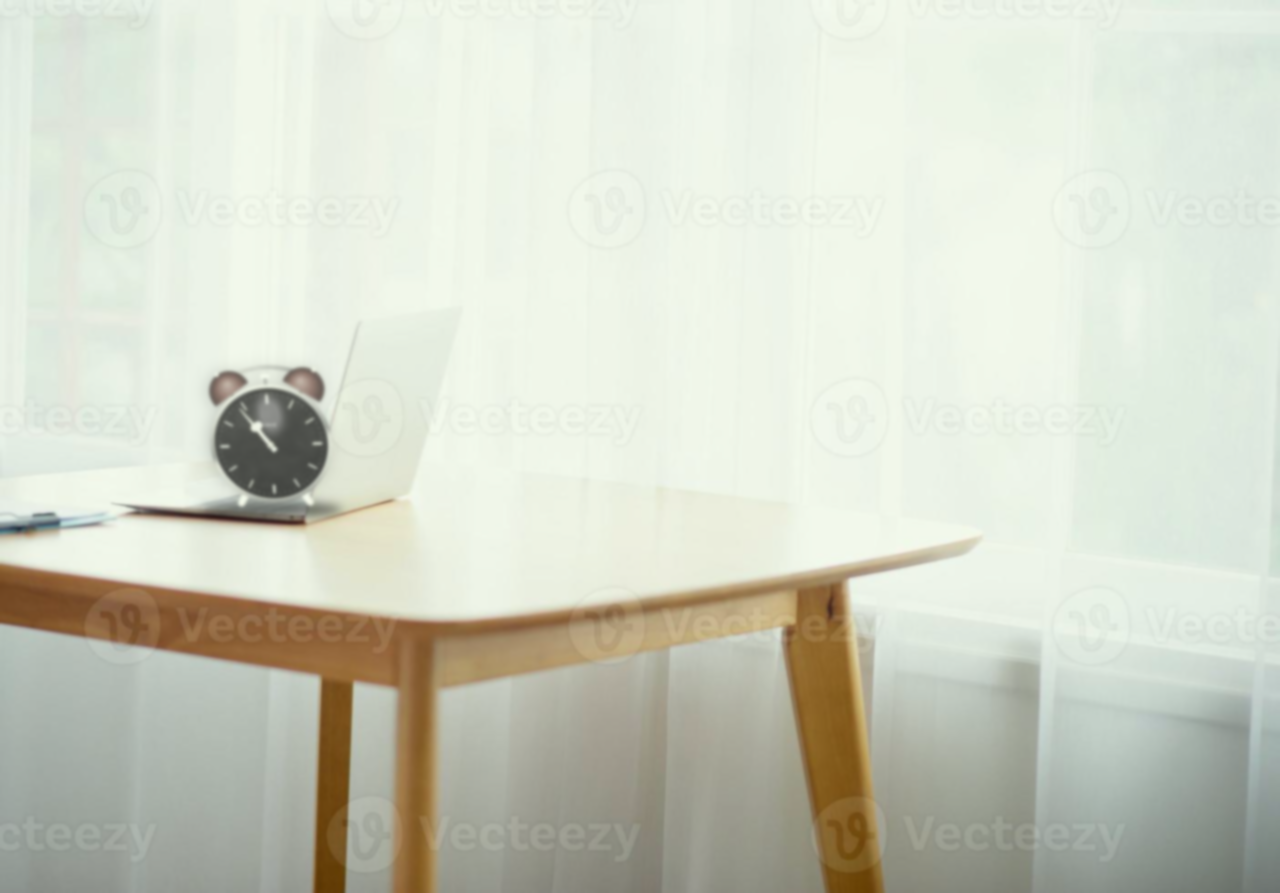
10:54
